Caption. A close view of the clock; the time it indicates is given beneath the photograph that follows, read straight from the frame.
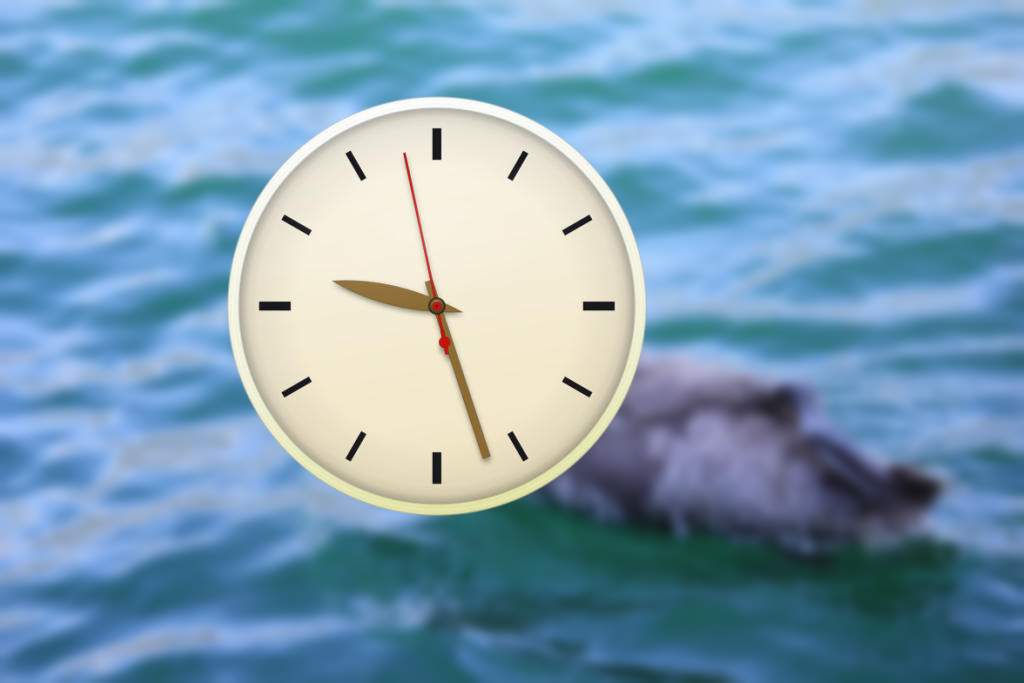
9:26:58
